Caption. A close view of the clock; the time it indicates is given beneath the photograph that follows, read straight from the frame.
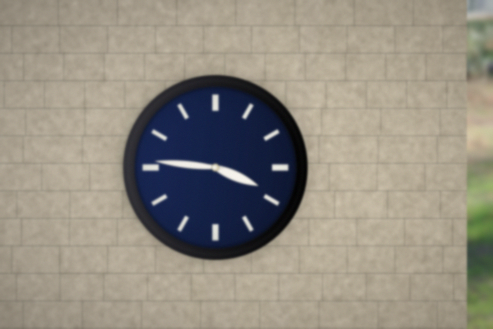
3:46
